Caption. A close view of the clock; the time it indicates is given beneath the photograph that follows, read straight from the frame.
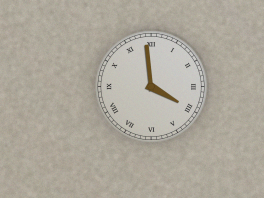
3:59
